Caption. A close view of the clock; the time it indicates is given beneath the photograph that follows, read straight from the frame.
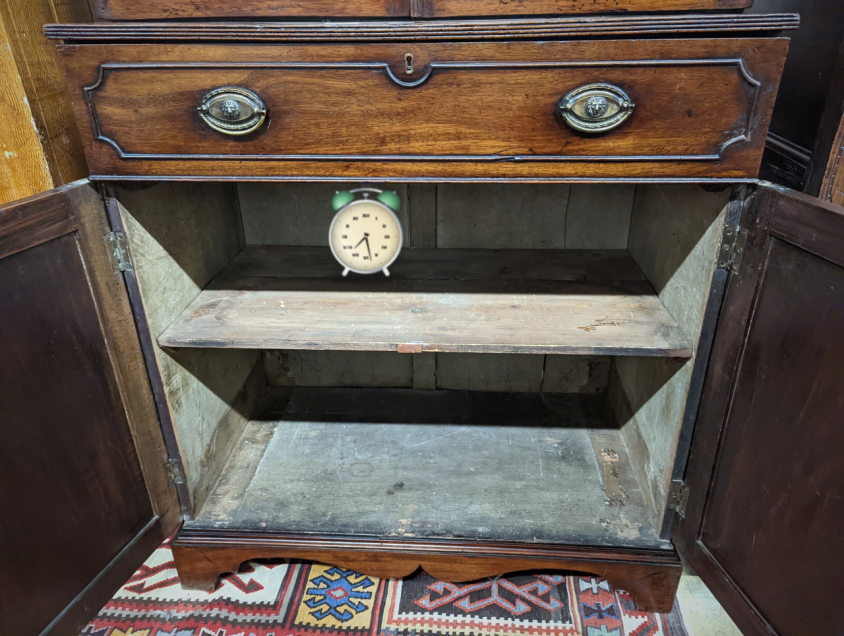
7:28
